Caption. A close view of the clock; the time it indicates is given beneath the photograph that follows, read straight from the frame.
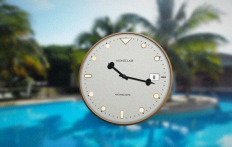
10:17
